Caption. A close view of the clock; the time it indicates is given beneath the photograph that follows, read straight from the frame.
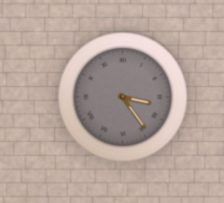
3:24
